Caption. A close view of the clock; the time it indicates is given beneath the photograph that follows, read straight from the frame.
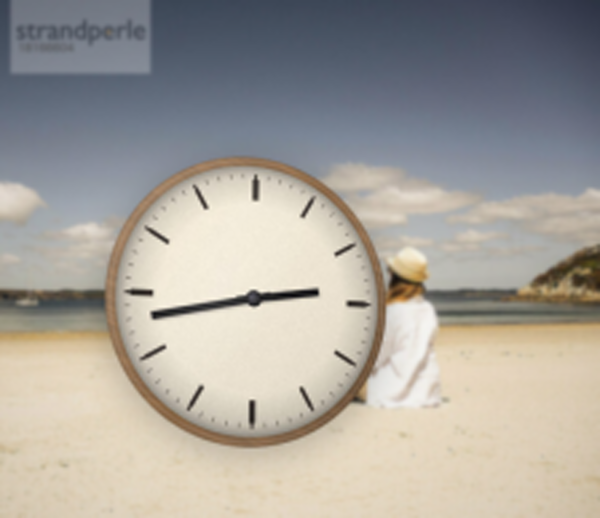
2:43
